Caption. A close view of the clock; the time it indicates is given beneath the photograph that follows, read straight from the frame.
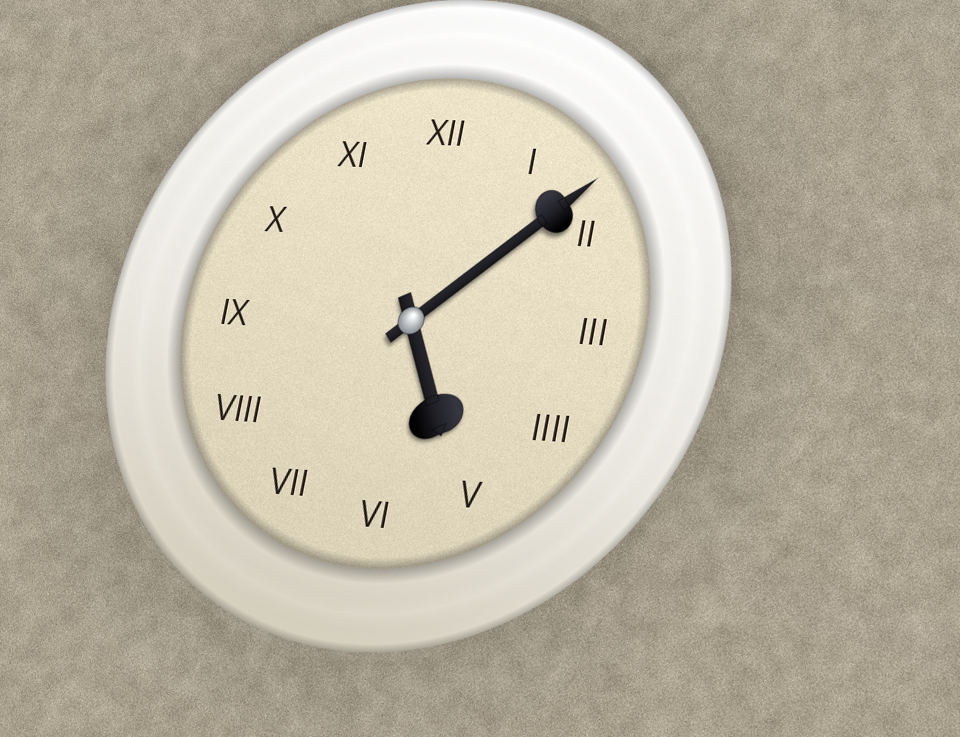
5:08
